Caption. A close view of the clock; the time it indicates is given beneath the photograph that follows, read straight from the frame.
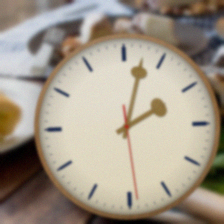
2:02:29
